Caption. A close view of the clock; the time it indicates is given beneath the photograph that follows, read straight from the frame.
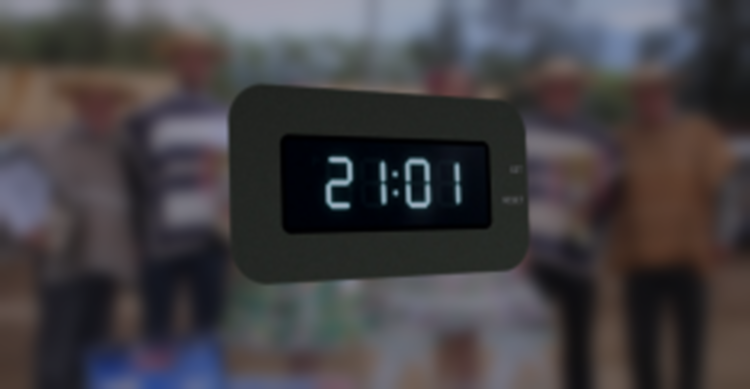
21:01
